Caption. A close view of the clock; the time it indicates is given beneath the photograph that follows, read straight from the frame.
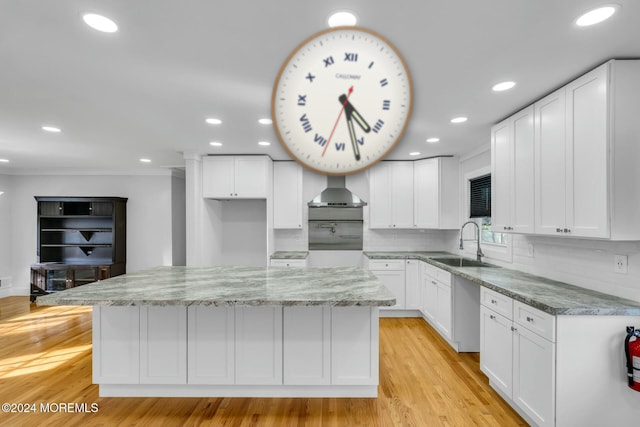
4:26:33
